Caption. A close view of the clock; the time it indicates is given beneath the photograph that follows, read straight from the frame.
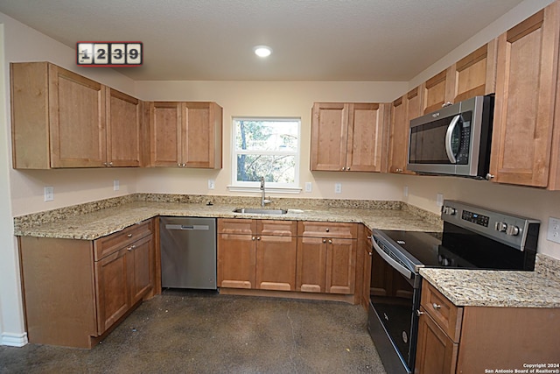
12:39
